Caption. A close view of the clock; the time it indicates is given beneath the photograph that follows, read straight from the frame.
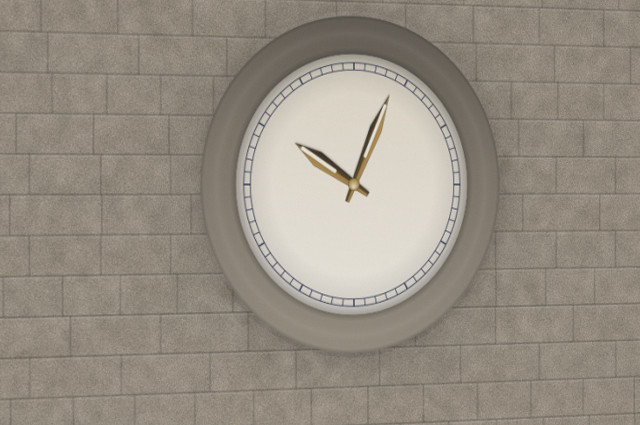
10:04
